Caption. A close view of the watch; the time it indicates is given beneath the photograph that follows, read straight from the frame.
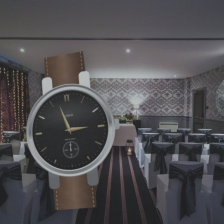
2:57
